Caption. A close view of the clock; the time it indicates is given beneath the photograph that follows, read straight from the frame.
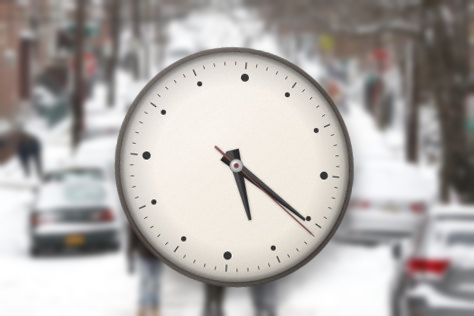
5:20:21
